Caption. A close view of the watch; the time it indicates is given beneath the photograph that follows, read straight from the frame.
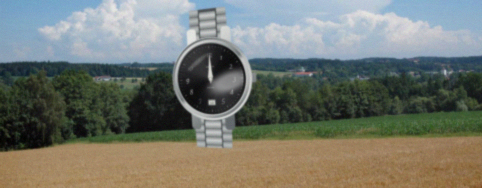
12:00
